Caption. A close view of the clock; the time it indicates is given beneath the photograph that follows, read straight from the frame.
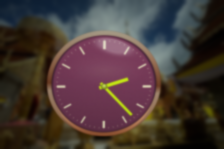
2:23
